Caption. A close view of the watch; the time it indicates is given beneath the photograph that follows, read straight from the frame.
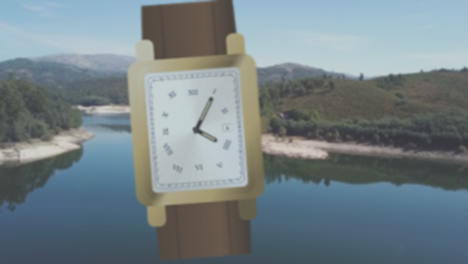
4:05
